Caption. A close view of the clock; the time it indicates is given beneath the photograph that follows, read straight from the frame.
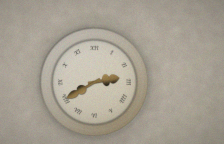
2:40
